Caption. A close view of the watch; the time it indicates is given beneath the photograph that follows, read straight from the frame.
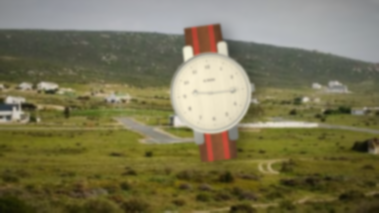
9:15
